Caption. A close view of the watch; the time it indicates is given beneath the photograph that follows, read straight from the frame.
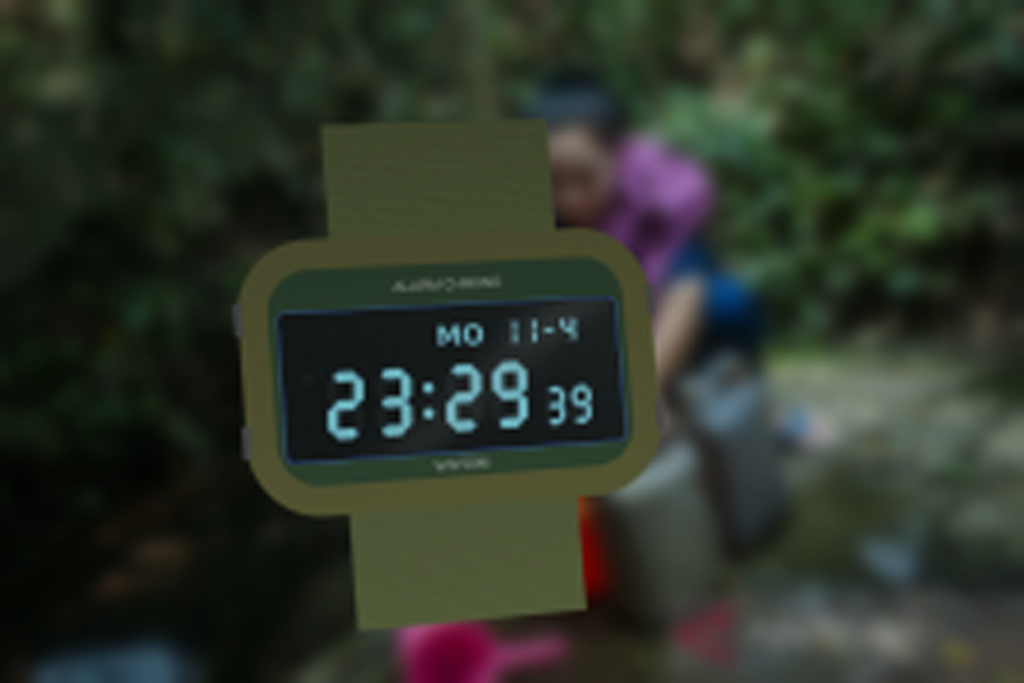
23:29:39
